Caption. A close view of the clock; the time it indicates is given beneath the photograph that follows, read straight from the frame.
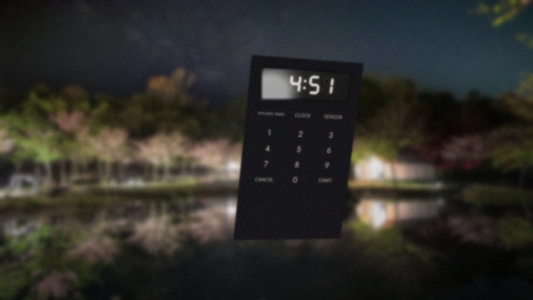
4:51
